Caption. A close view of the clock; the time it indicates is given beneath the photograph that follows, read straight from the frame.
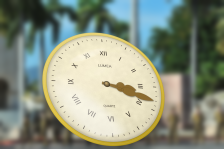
3:18
